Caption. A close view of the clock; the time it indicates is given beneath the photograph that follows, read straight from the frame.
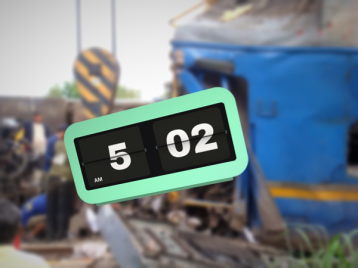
5:02
